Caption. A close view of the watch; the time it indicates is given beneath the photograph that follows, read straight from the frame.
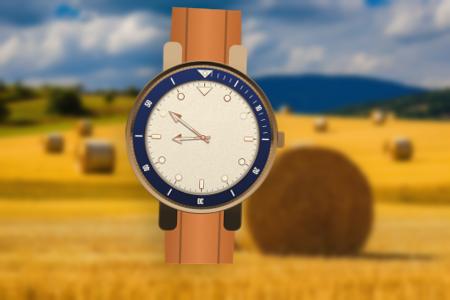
8:51
